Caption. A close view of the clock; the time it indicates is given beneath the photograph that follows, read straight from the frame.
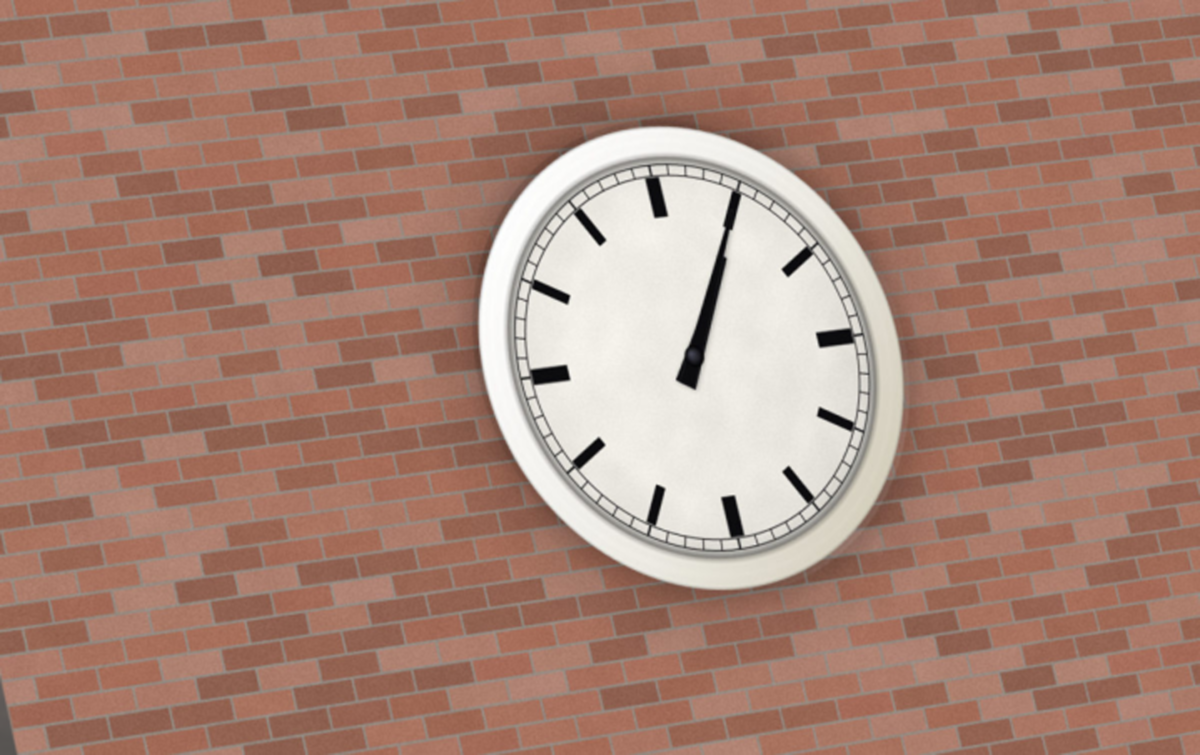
1:05
